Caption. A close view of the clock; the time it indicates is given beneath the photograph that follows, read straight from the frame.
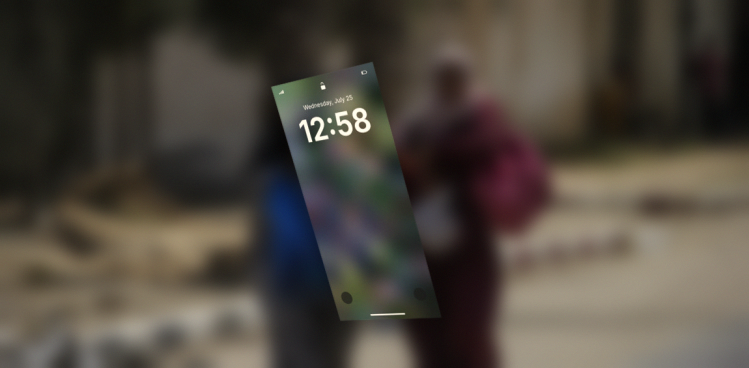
12:58
